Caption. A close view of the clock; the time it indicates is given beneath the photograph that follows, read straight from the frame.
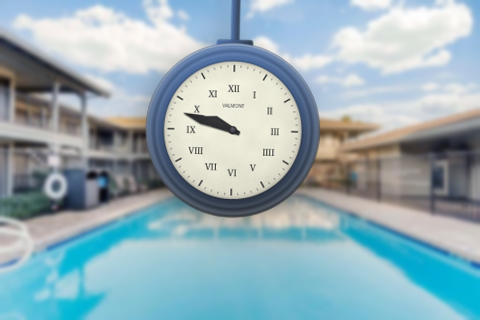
9:48
